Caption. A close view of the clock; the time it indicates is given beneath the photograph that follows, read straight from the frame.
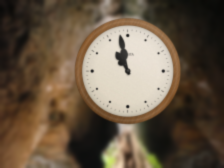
10:58
